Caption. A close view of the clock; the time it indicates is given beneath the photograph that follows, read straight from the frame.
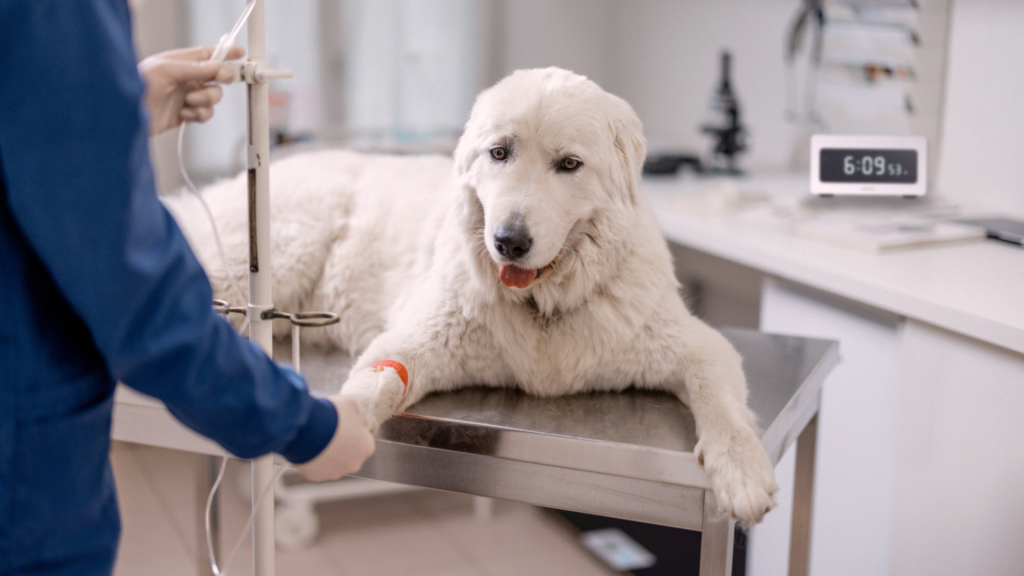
6:09
